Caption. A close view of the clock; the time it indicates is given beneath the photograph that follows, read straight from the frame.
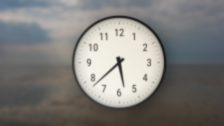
5:38
